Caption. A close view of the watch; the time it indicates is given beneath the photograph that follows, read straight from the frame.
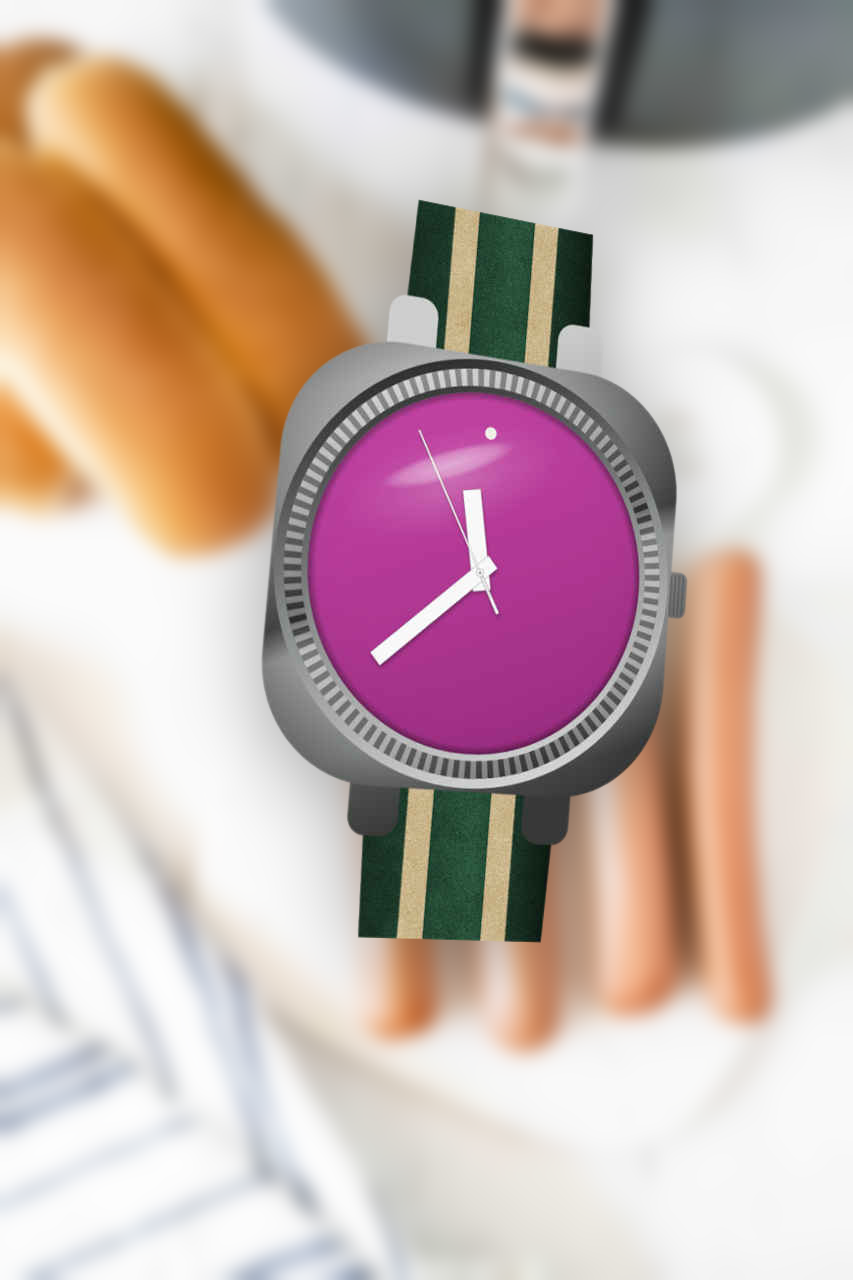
11:37:55
